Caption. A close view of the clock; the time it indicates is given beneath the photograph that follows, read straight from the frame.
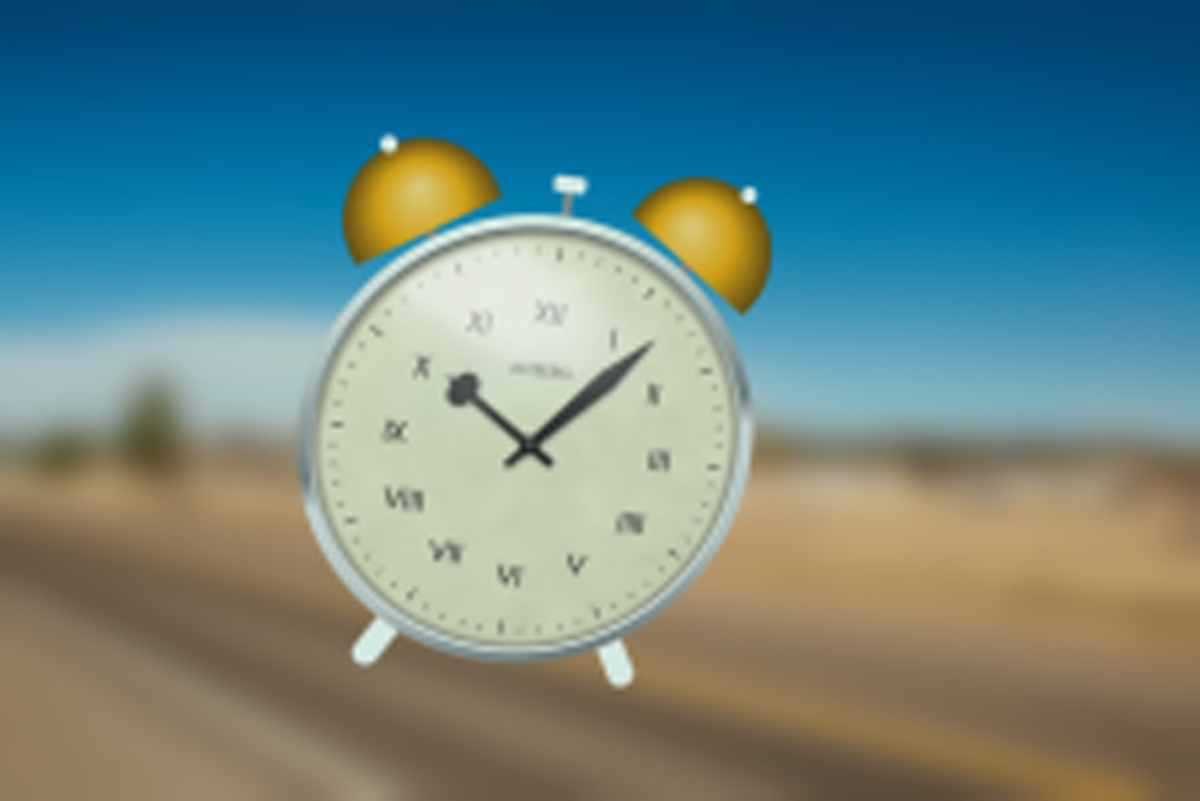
10:07
